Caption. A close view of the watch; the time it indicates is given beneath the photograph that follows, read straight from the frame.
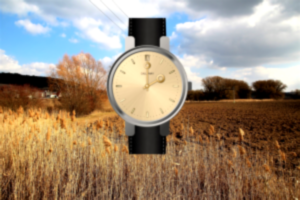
2:00
